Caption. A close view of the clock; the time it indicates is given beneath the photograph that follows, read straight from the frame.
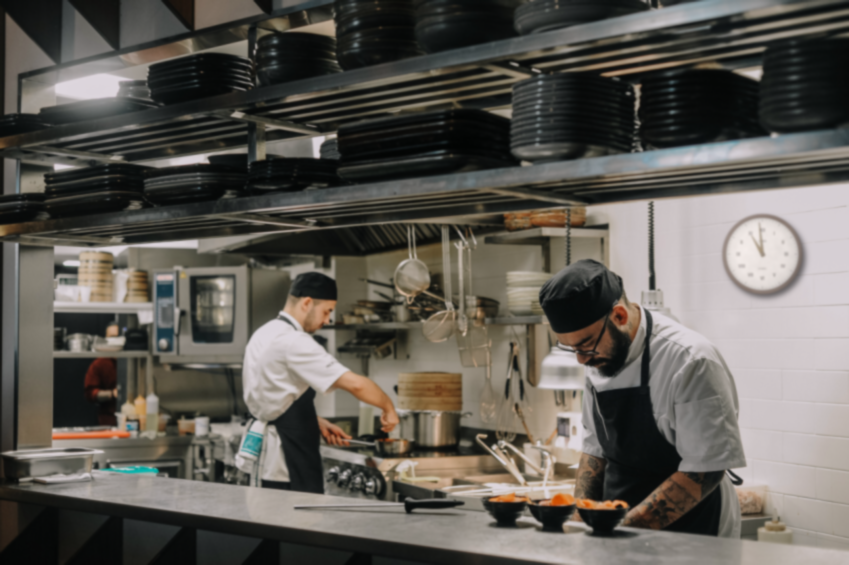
10:59
